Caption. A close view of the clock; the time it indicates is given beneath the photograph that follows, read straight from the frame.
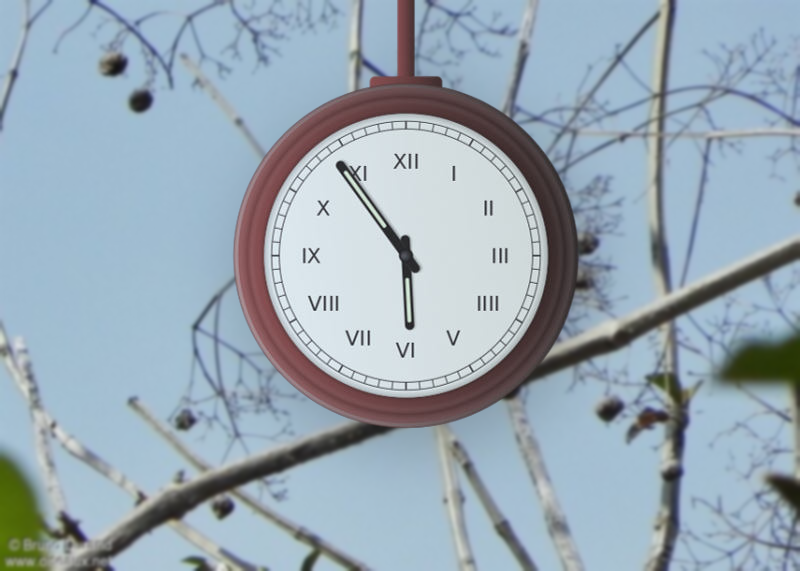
5:54
